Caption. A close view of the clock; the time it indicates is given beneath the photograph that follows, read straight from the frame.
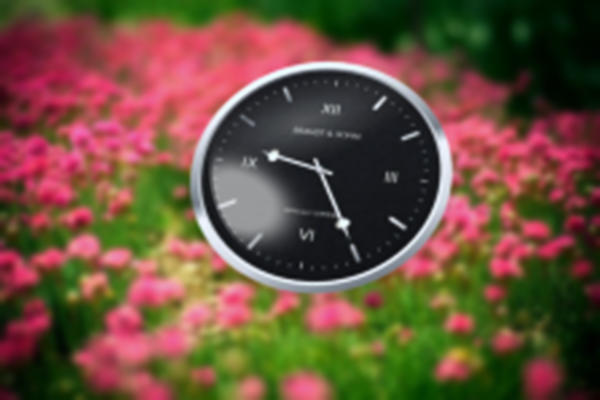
9:25
